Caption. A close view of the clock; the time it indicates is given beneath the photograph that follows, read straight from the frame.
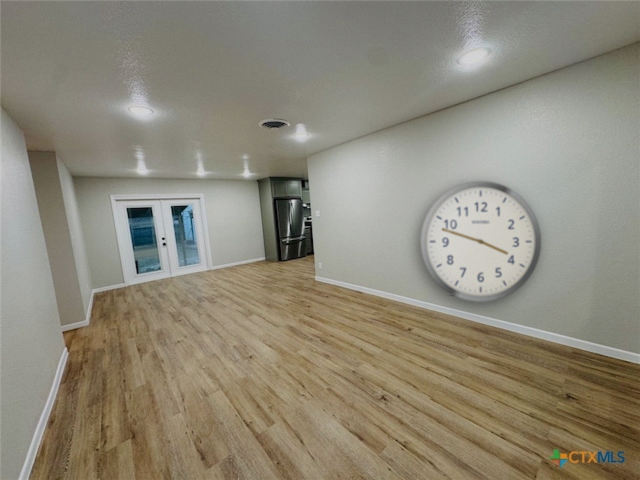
3:48
